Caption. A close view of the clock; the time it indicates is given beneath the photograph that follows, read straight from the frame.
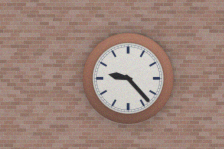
9:23
